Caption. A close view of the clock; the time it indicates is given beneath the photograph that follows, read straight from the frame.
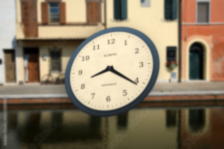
8:21
